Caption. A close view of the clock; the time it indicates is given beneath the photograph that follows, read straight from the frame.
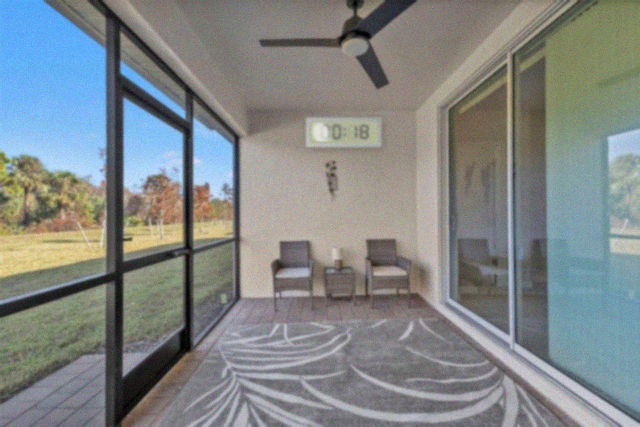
0:18
